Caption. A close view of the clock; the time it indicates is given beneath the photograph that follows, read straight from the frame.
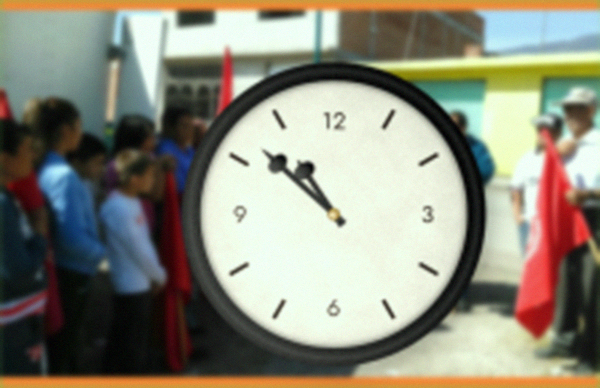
10:52
